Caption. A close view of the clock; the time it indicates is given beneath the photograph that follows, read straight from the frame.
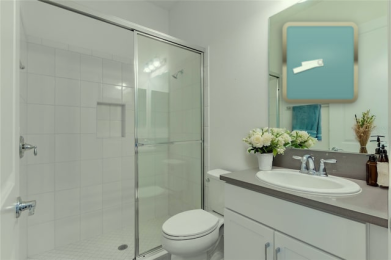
8:42
